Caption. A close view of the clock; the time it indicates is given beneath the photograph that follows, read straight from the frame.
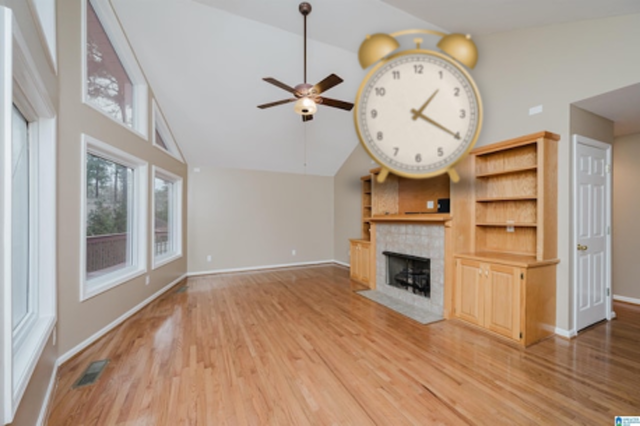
1:20
